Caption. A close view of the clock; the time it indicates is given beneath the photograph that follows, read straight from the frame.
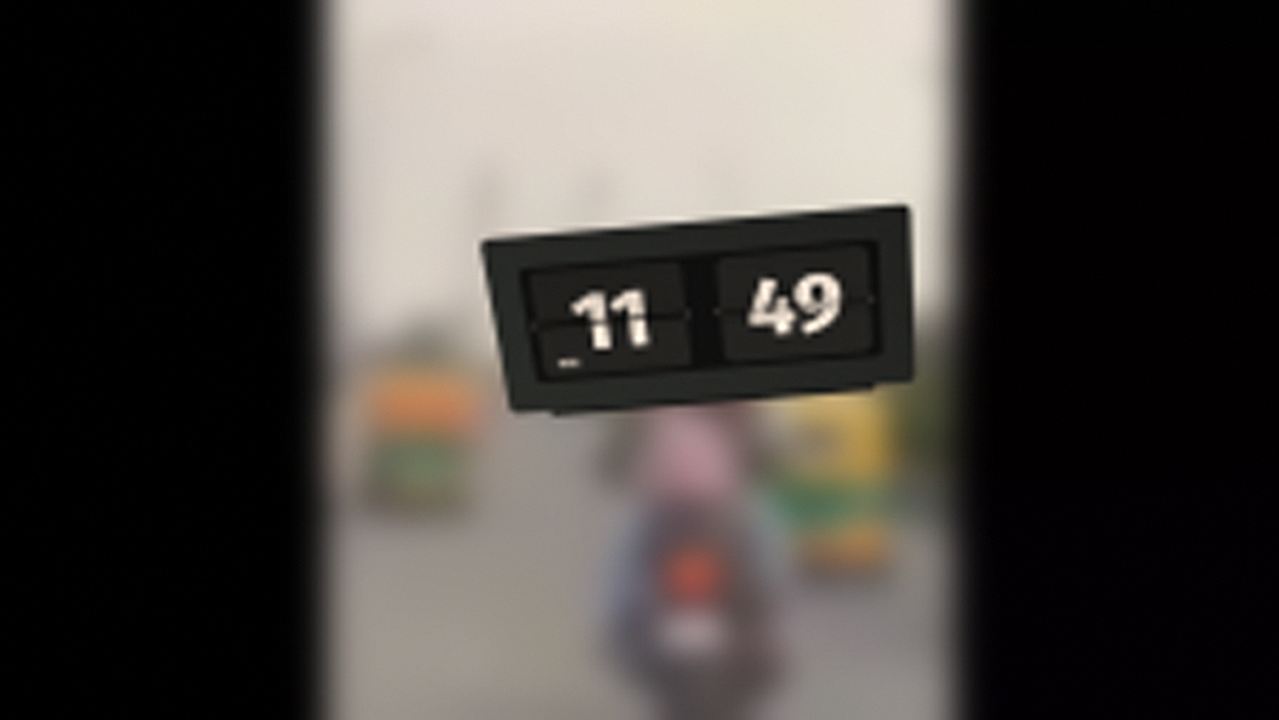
11:49
